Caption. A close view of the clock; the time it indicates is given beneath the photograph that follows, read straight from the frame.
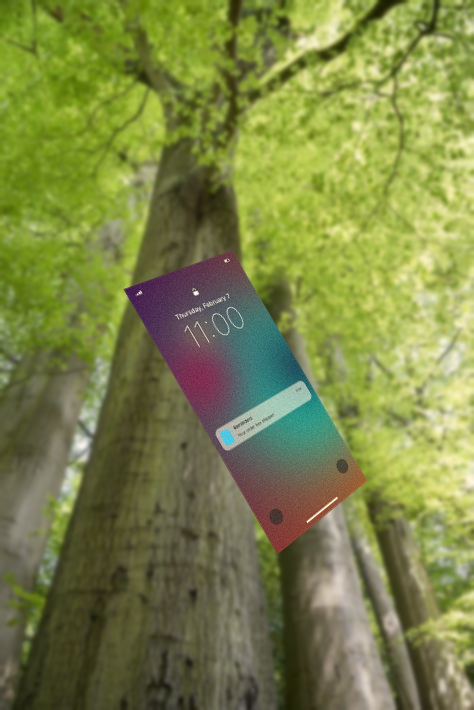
11:00
